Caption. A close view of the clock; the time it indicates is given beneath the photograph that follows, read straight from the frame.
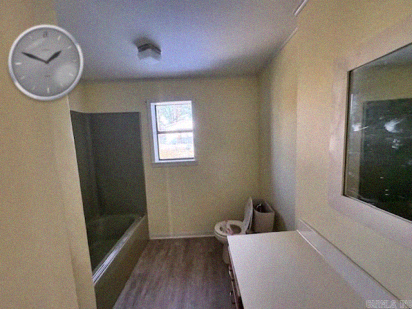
1:49
